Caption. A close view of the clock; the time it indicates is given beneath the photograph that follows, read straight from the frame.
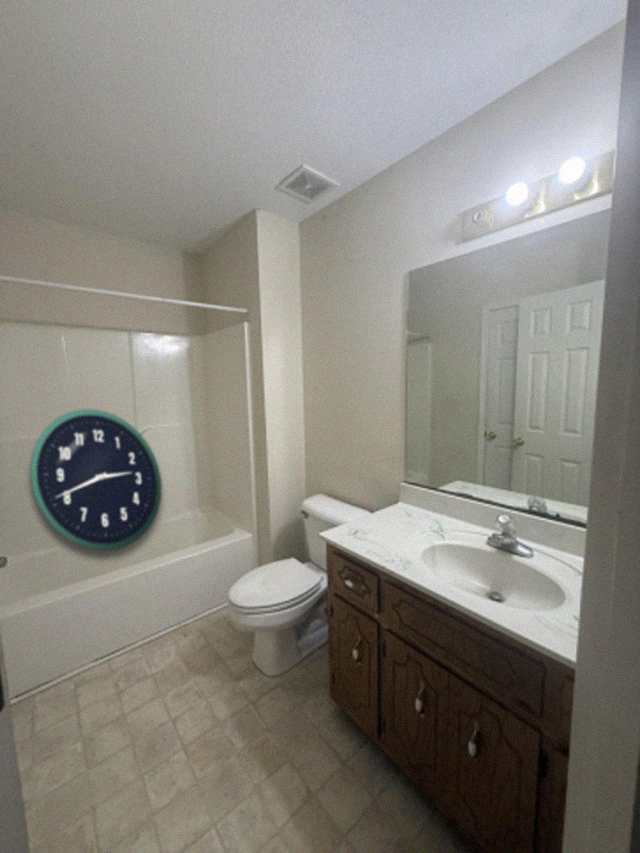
2:41
